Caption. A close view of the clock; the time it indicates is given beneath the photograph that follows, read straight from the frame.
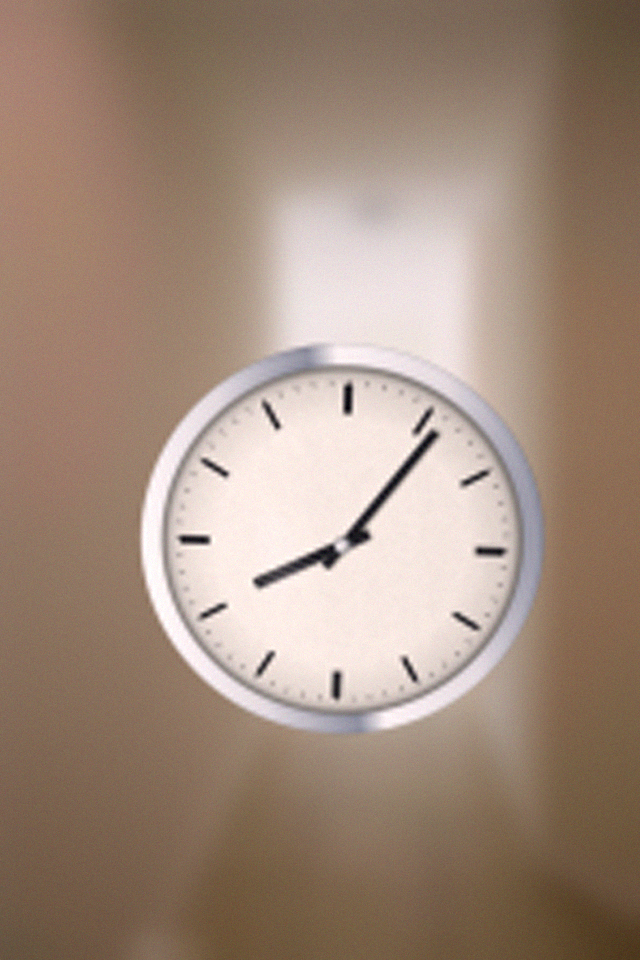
8:06
